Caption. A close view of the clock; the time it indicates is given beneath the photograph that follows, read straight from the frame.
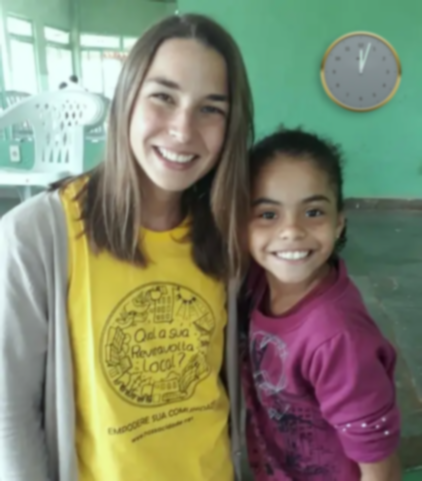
12:03
